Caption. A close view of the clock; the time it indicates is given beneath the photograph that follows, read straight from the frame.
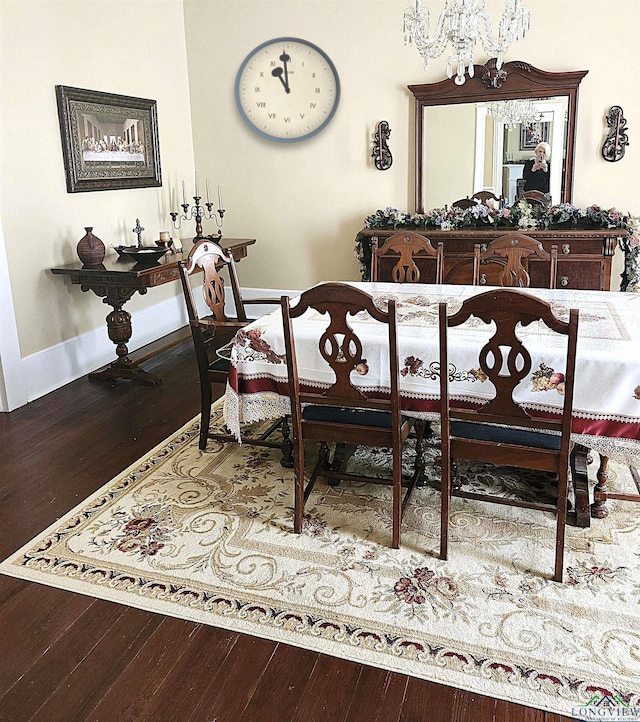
10:59
